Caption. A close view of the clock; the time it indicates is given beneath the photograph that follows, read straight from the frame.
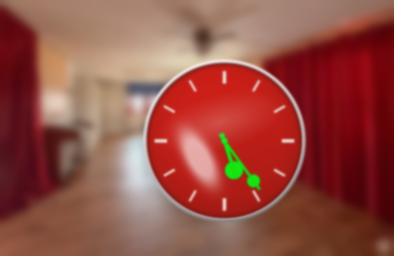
5:24
